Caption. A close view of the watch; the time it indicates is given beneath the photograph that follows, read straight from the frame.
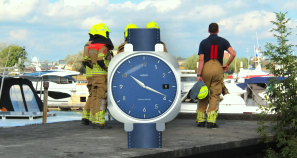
10:19
